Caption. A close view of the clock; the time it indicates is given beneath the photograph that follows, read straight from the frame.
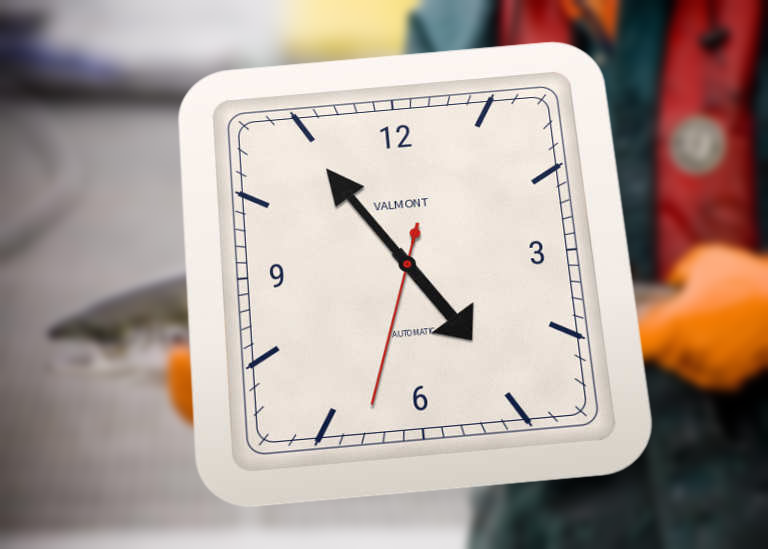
4:54:33
